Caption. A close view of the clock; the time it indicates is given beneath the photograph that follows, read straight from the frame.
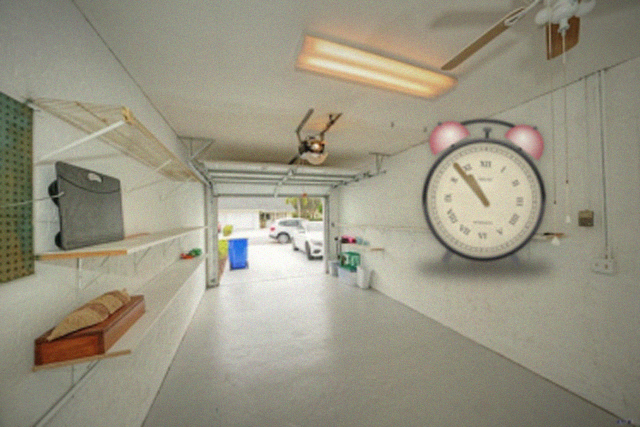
10:53
